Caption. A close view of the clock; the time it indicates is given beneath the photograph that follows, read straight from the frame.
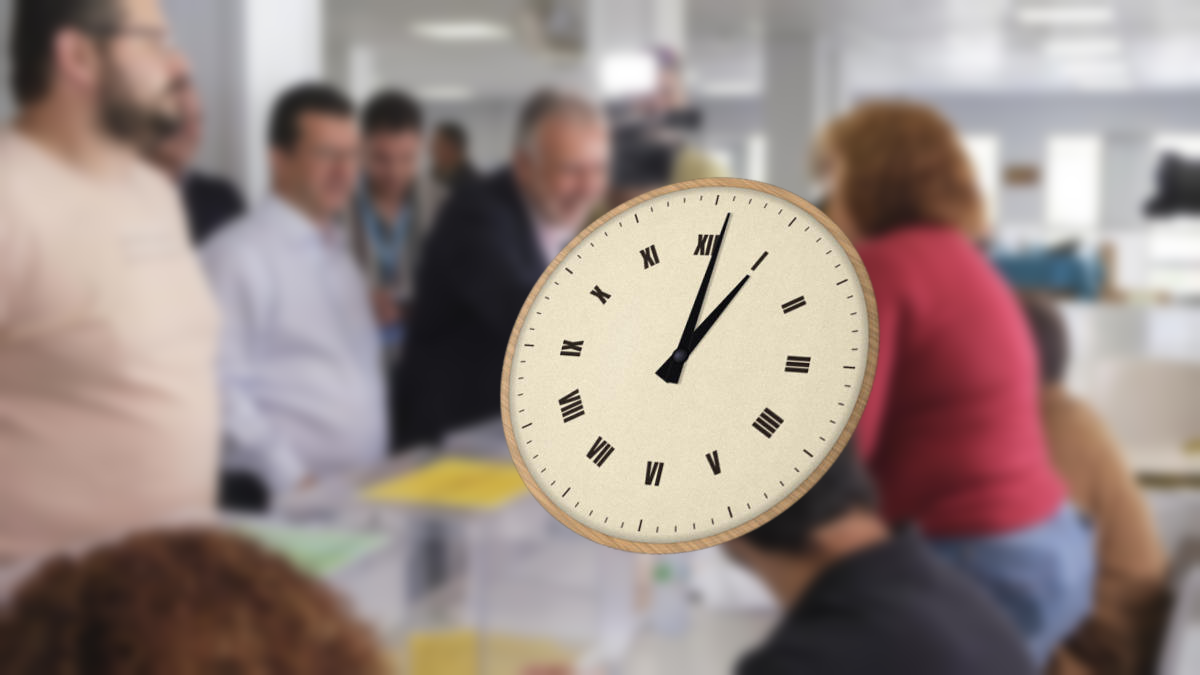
1:01
